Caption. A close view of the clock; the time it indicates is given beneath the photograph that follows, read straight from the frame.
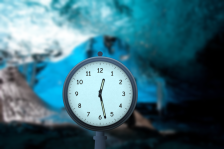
12:28
